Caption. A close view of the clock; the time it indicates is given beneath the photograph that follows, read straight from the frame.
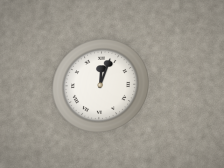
12:03
